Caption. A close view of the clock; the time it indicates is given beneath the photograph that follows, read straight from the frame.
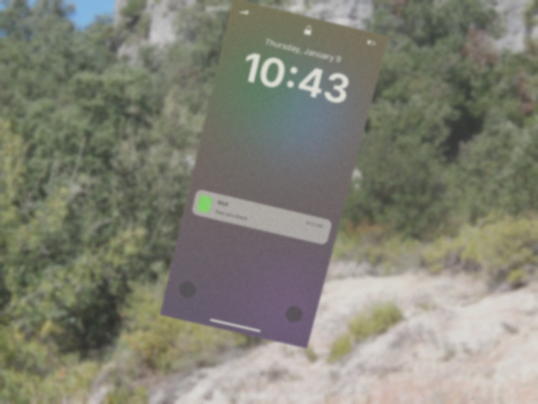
10:43
